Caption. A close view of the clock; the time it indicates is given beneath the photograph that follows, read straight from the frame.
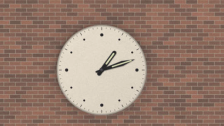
1:12
